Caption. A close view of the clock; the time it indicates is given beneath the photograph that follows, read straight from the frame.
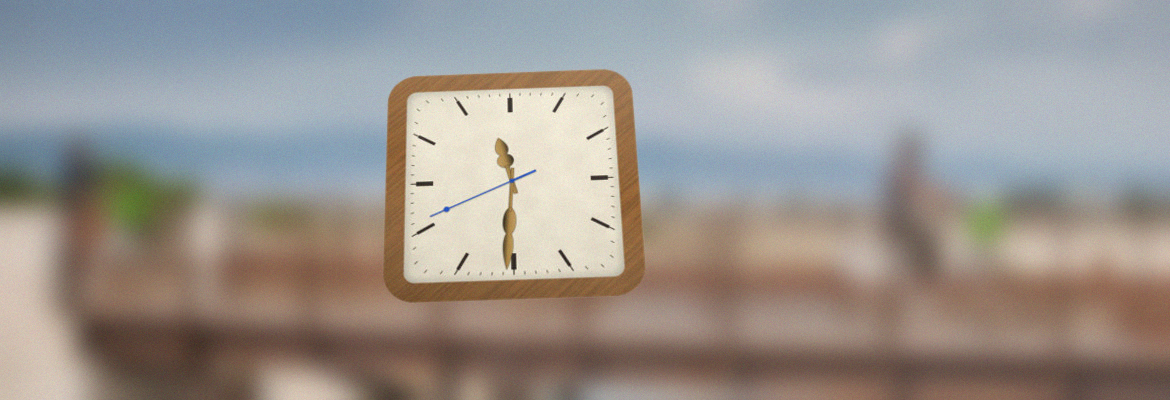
11:30:41
